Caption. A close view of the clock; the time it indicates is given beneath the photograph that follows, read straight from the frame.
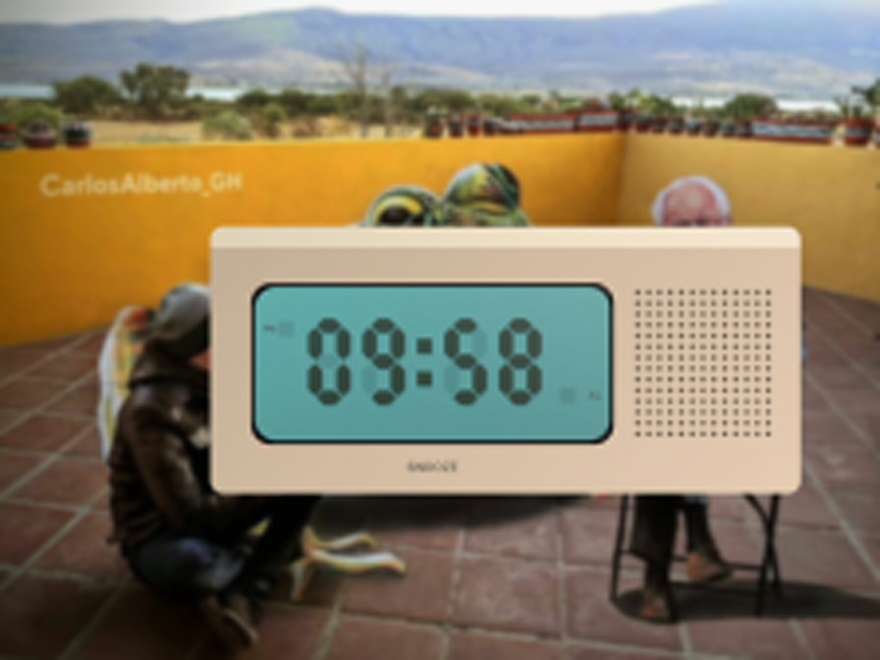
9:58
